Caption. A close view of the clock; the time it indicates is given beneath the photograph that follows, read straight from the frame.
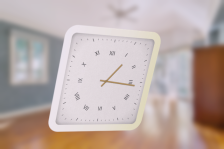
1:16
